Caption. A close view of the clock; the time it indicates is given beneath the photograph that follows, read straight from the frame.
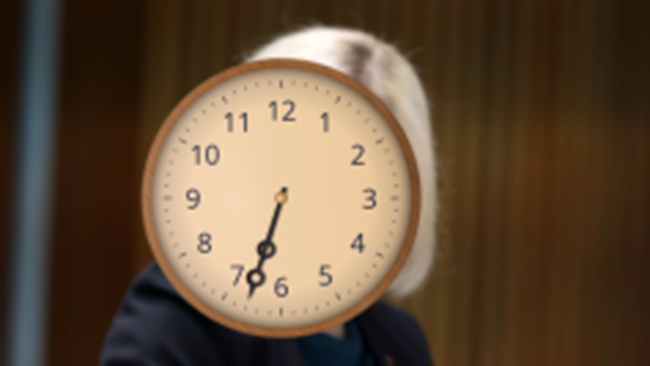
6:33
